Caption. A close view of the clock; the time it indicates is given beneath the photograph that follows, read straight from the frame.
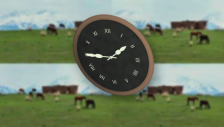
1:45
